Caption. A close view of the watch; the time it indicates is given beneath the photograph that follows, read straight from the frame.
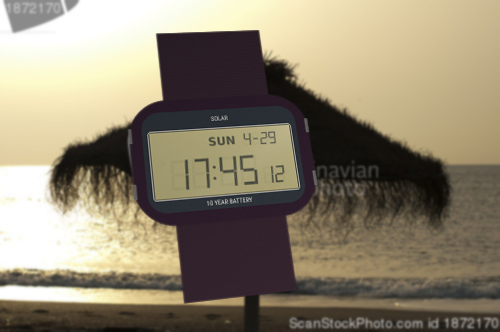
17:45:12
